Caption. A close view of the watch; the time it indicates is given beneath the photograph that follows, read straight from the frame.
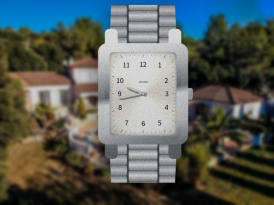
9:43
